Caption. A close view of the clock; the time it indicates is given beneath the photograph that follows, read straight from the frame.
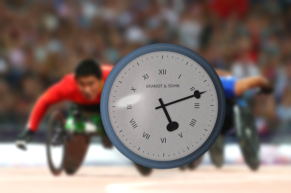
5:12
